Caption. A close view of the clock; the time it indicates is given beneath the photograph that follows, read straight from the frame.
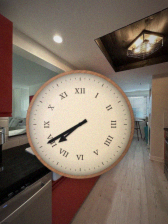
7:40
